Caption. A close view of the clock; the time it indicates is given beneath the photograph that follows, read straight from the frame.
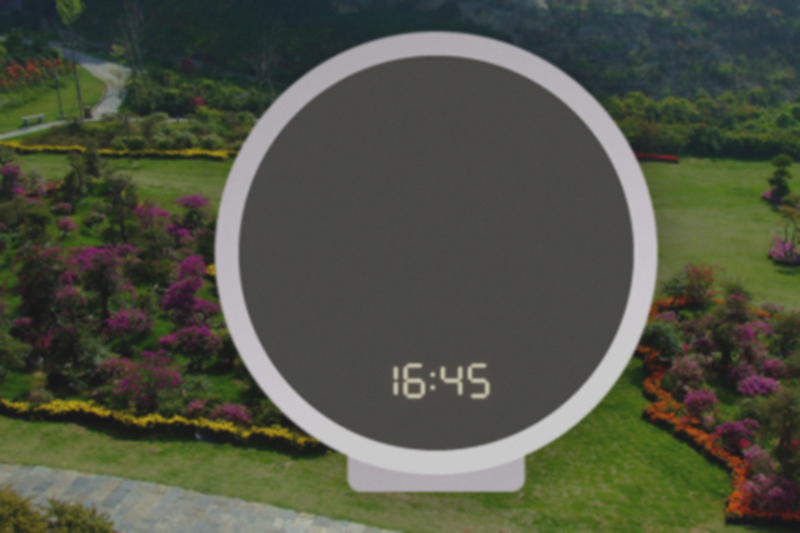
16:45
